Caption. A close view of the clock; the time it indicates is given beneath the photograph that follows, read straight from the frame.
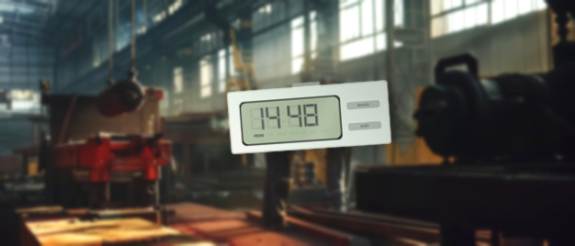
14:48
